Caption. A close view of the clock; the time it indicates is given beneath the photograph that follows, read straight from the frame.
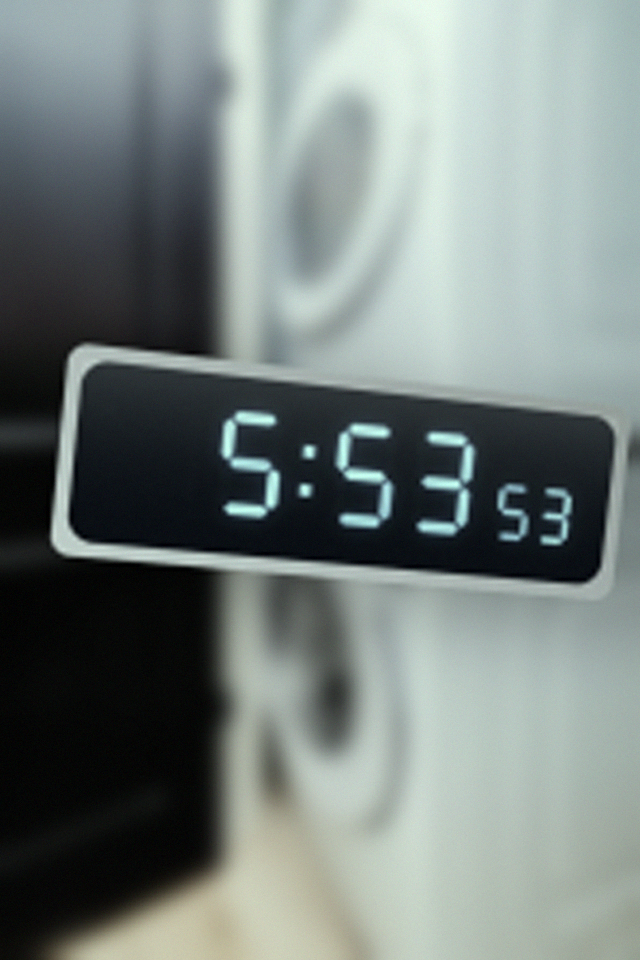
5:53:53
